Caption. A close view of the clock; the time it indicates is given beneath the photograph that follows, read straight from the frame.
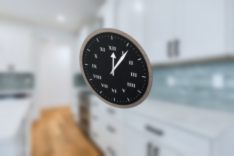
12:06
